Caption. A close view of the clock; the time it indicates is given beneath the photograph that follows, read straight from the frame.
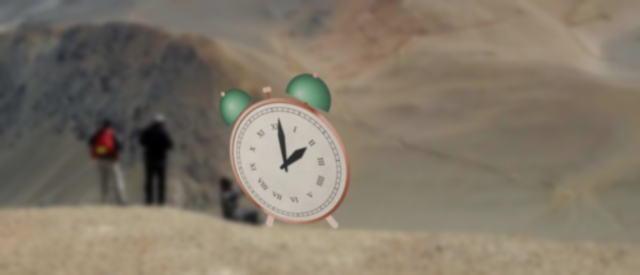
2:01
